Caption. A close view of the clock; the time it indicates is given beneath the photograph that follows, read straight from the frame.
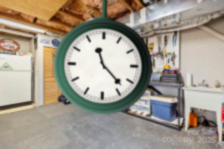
11:23
